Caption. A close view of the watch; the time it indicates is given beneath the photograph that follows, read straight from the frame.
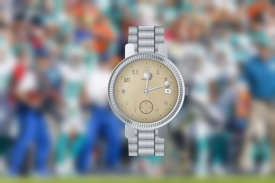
12:12
